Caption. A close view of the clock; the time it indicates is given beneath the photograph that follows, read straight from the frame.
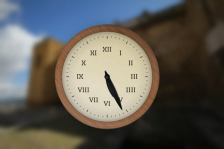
5:26
